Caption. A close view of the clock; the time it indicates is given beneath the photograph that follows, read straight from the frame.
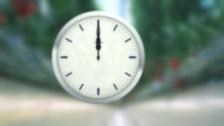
12:00
